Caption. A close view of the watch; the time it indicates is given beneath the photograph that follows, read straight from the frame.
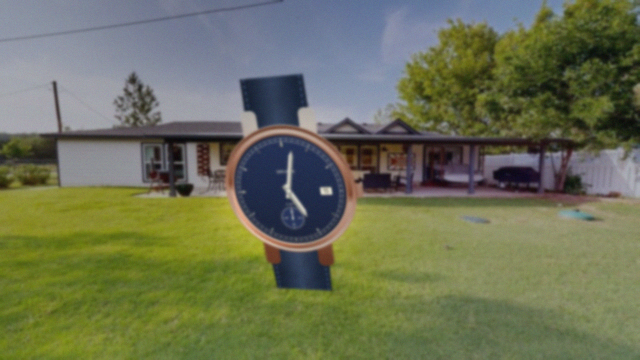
5:02
